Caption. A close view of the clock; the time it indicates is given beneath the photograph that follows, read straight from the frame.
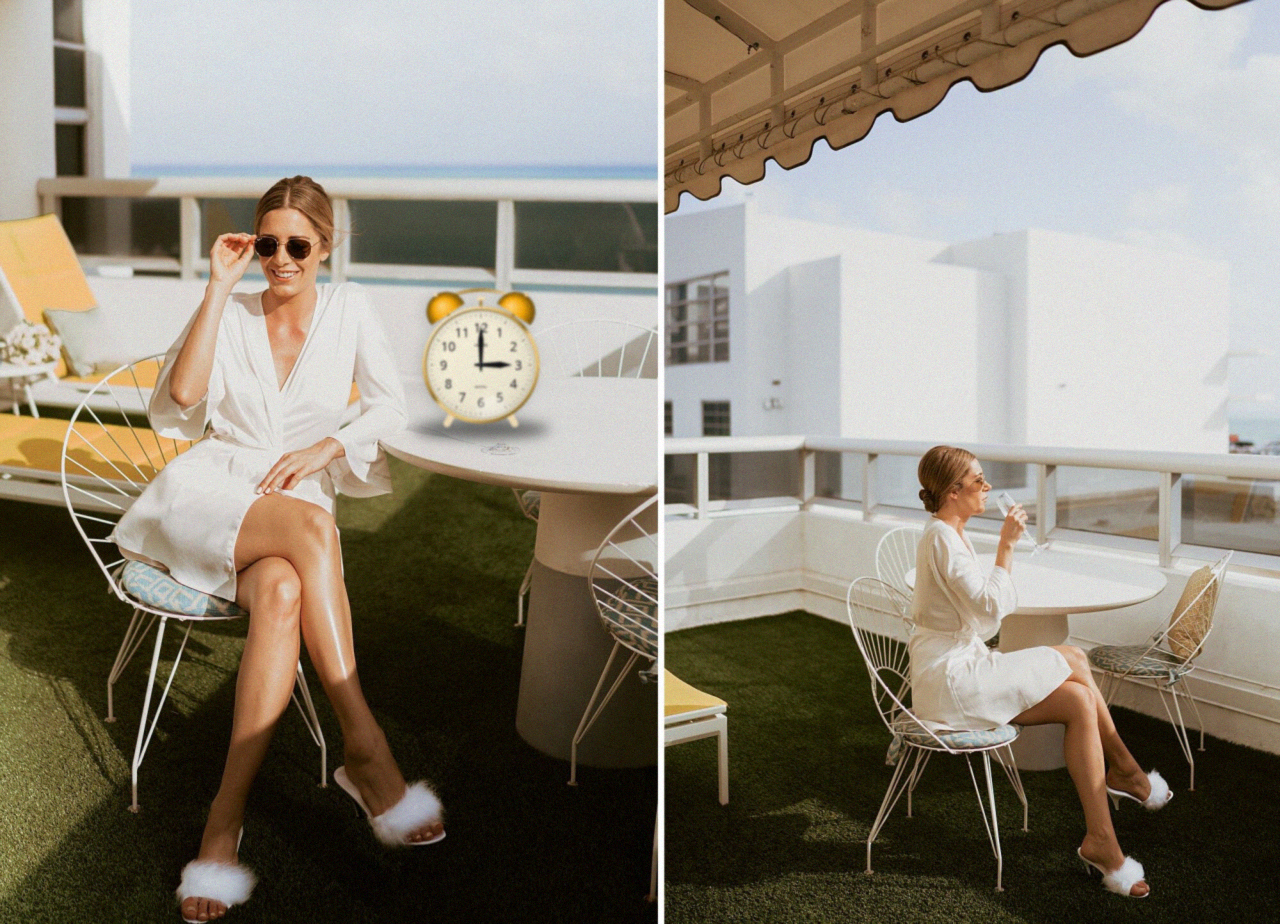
3:00
